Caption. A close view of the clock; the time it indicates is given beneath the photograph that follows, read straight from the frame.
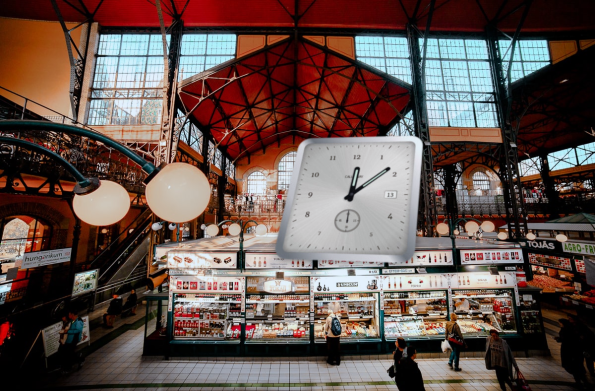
12:08
